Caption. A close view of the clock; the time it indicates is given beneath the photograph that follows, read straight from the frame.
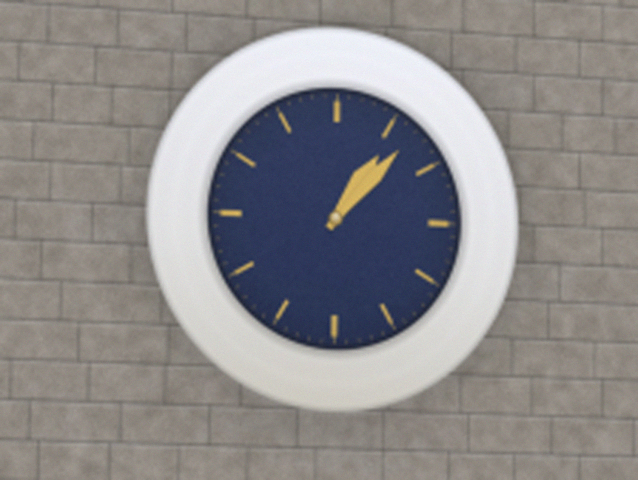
1:07
